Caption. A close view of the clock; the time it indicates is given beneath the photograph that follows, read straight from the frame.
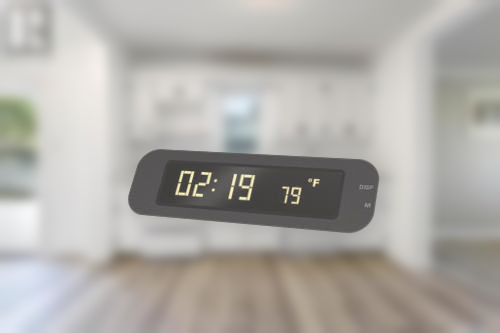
2:19
